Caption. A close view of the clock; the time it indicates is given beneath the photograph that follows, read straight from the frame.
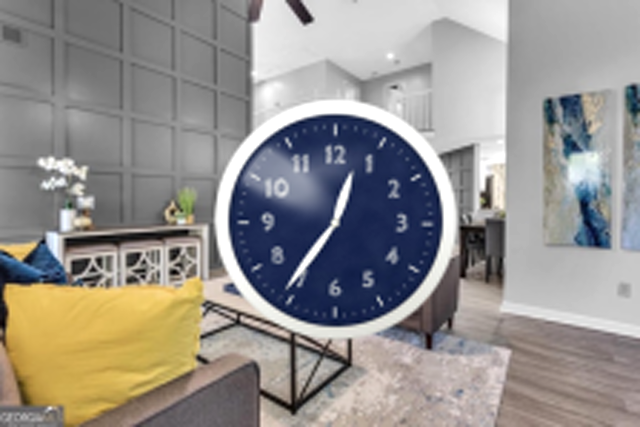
12:36
